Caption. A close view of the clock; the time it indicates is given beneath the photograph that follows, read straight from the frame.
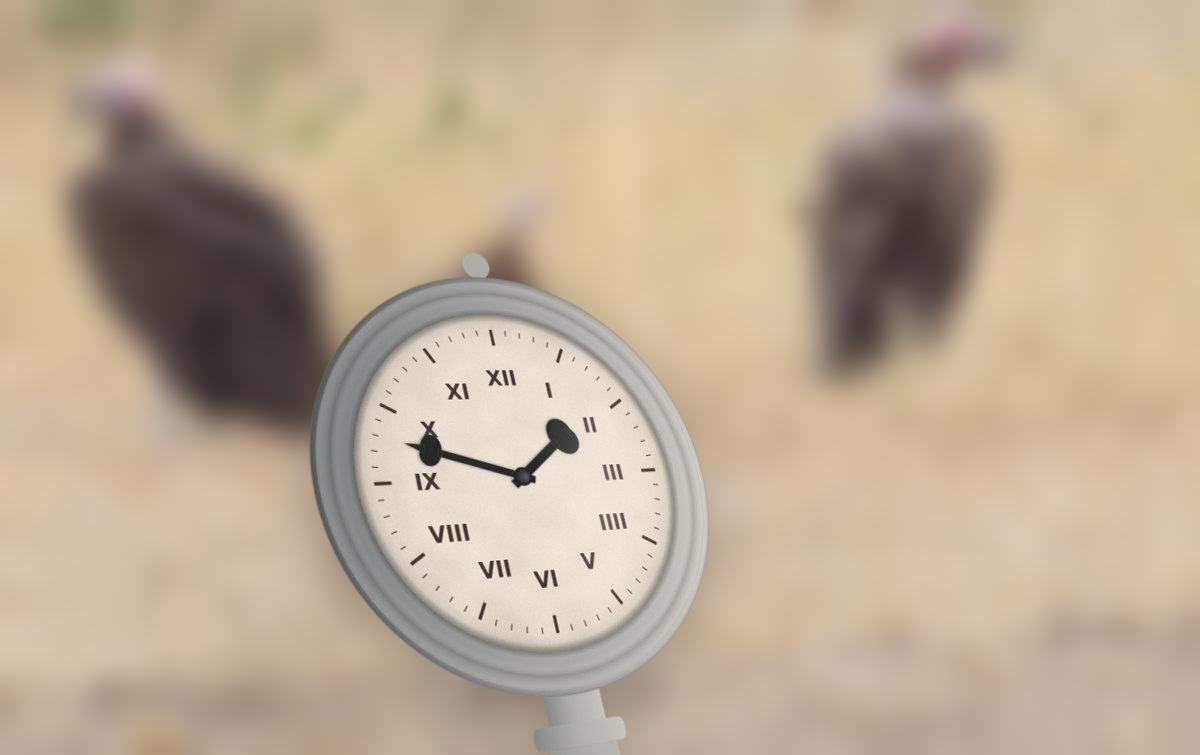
1:48
